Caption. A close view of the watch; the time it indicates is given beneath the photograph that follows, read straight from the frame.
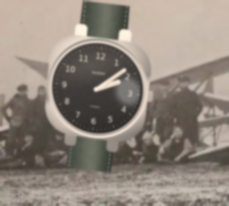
2:08
